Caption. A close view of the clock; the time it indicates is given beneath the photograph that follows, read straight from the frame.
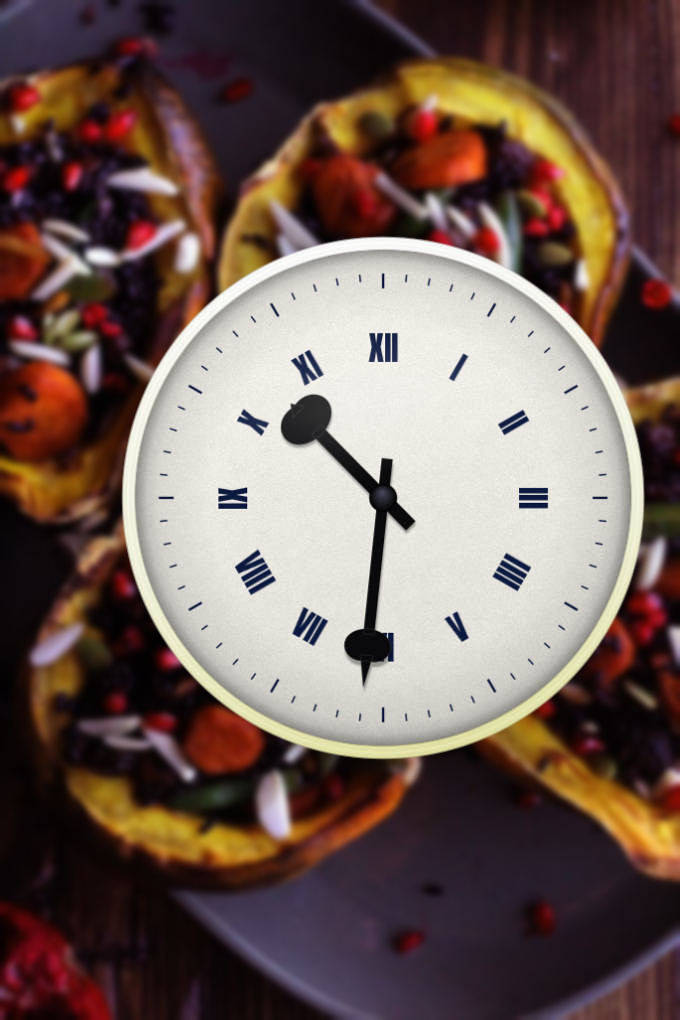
10:31
